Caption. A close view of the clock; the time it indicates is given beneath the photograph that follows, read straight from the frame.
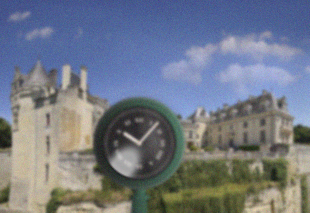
10:07
